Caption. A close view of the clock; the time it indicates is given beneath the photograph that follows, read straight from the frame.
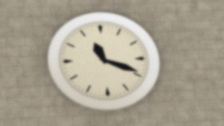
11:19
